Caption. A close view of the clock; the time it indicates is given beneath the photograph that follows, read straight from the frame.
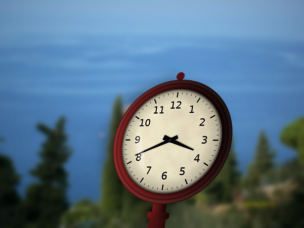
3:41
